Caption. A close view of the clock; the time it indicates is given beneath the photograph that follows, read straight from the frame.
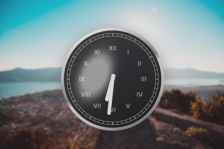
6:31
